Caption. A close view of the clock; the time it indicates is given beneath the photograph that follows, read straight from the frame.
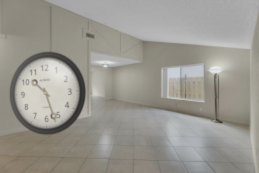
10:27
